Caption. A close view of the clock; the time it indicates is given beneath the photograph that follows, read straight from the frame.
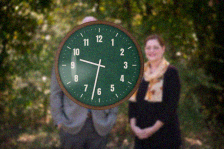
9:32
